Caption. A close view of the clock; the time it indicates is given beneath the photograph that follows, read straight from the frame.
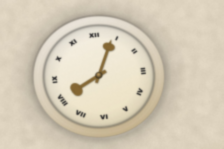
8:04
